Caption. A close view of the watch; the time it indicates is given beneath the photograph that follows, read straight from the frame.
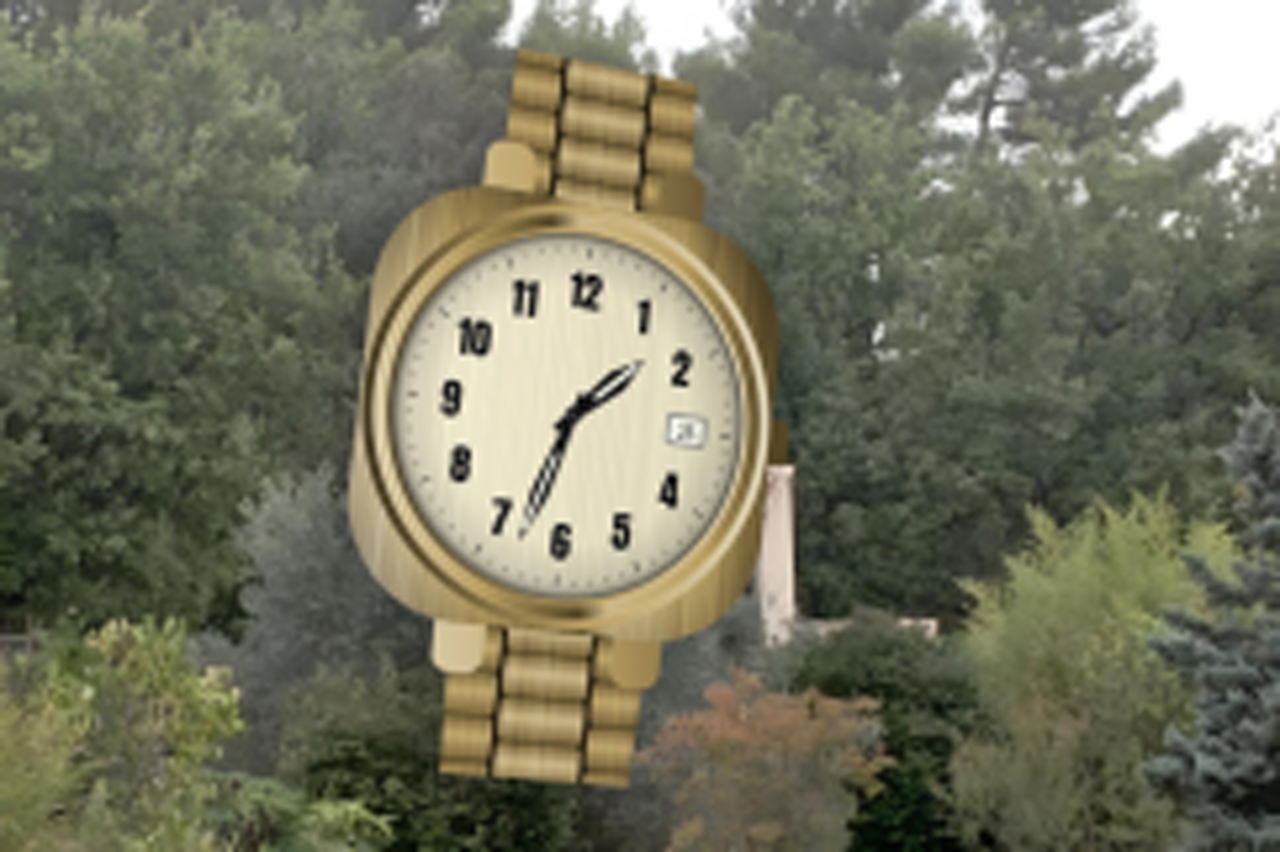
1:33
